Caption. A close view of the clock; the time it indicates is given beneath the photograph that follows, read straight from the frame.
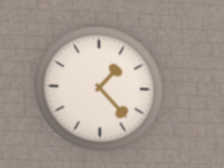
1:23
